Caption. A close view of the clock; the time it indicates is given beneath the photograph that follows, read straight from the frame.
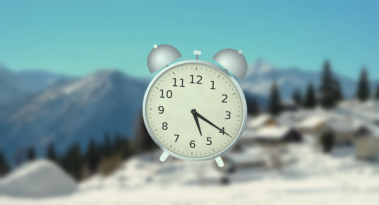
5:20
